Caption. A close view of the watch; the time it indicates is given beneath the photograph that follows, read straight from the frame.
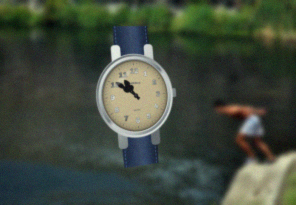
10:51
